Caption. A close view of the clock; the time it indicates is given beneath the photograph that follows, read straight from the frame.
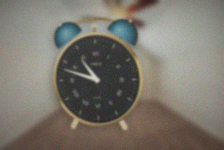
10:48
